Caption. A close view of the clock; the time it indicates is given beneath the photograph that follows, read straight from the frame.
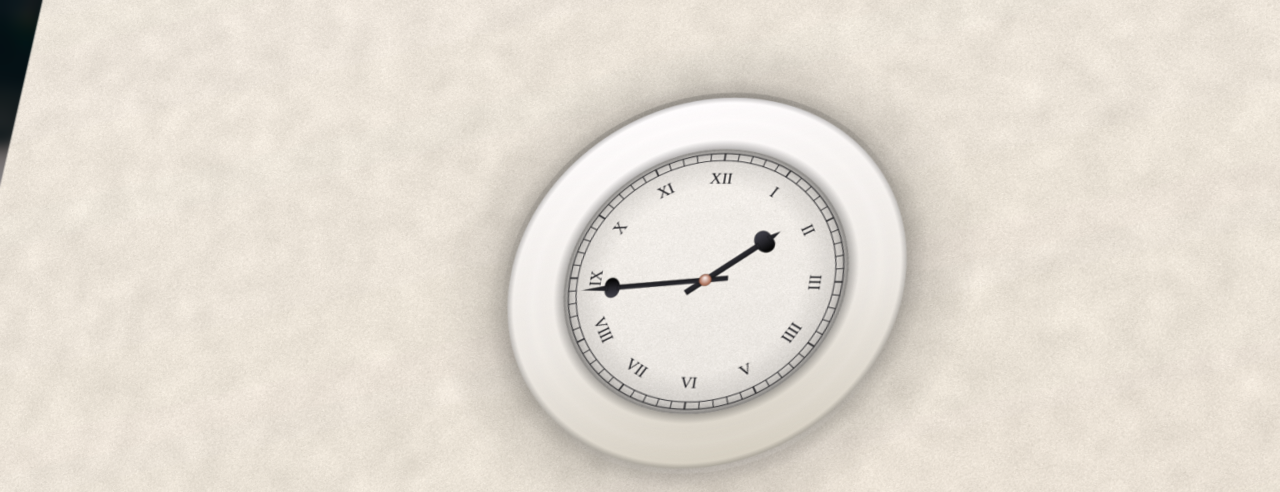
1:44
